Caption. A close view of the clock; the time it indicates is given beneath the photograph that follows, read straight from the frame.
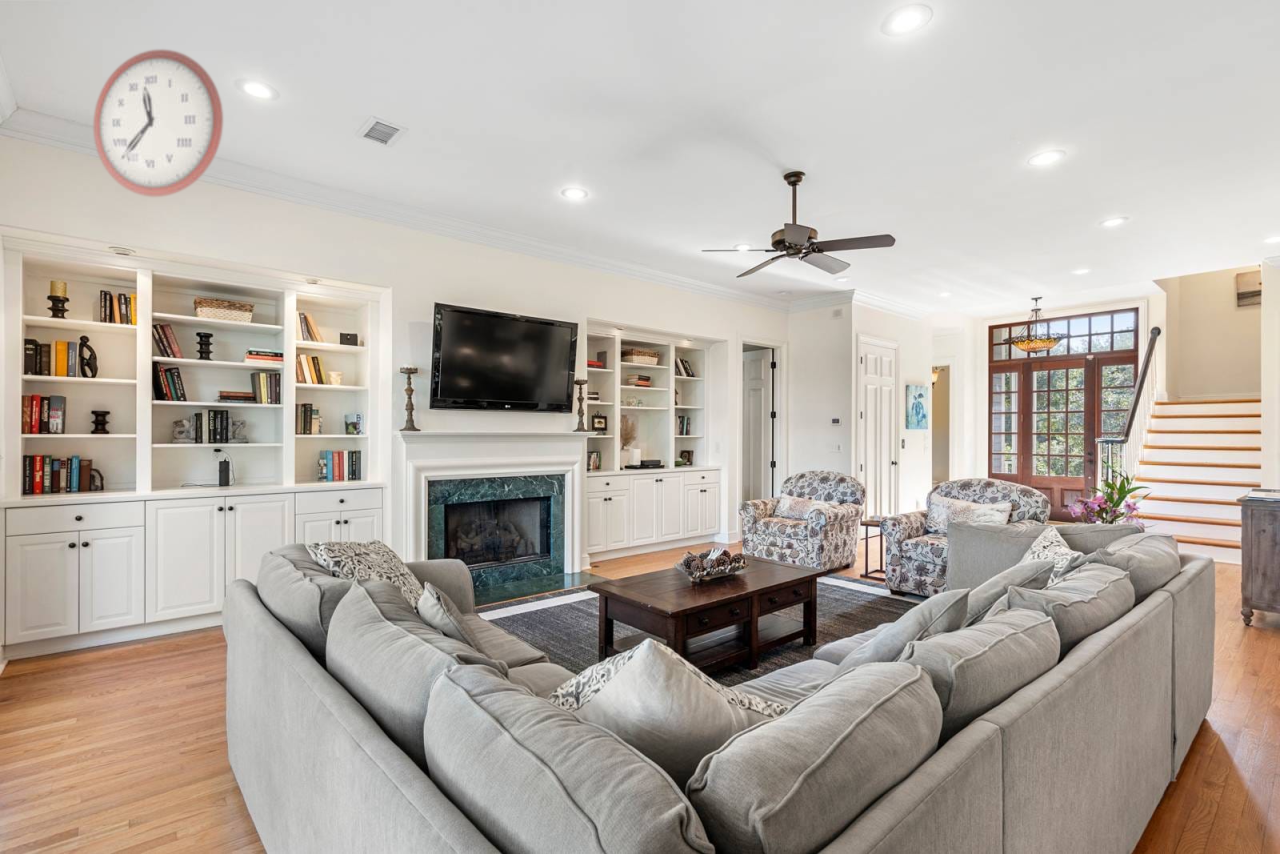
11:37
